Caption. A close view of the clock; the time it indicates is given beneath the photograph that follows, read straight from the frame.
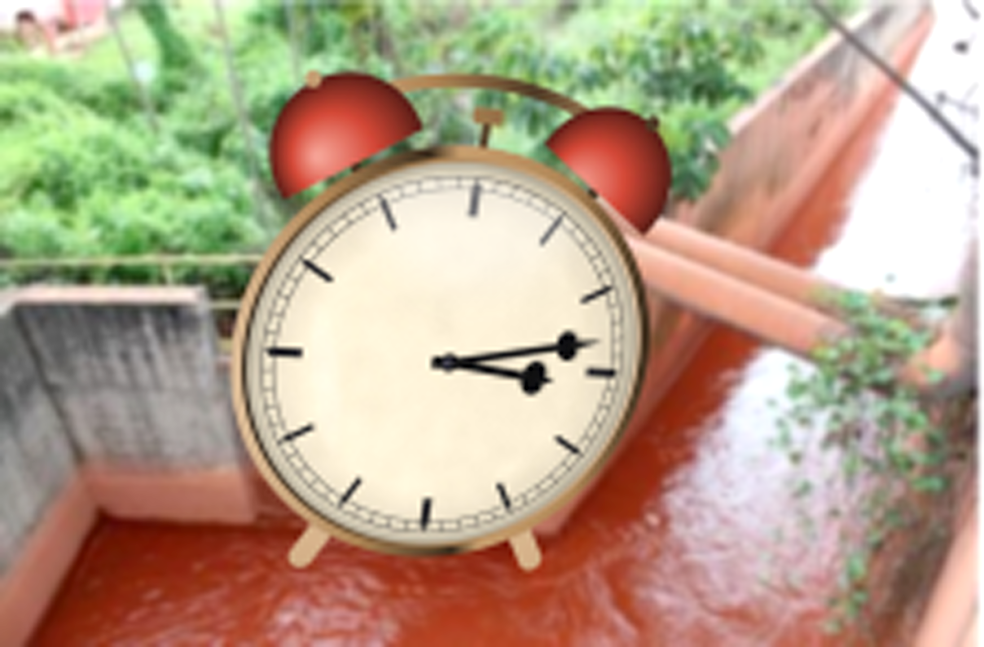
3:13
